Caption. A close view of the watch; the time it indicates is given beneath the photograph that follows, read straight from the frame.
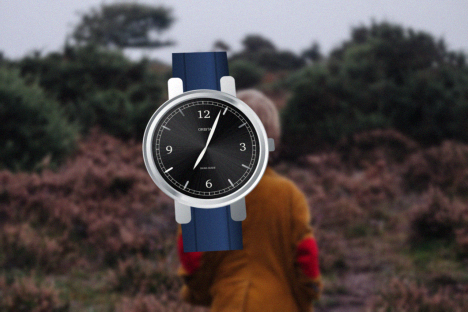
7:04
